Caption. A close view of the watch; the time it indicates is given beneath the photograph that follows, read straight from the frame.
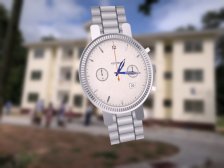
1:16
